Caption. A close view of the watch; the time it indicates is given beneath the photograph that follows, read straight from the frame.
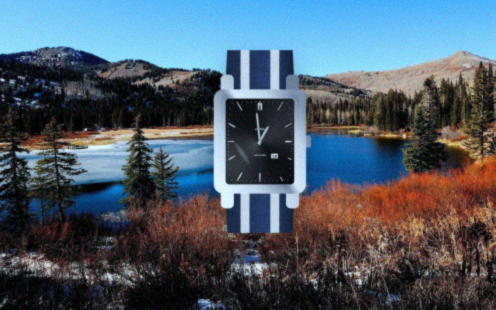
12:59
